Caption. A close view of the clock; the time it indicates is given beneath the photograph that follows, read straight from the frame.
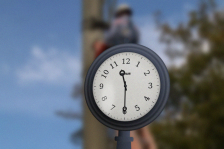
11:30
